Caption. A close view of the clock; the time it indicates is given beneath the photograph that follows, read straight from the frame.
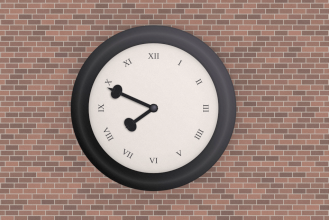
7:49
